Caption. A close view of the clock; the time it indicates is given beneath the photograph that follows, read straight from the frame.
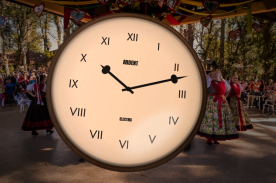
10:12
